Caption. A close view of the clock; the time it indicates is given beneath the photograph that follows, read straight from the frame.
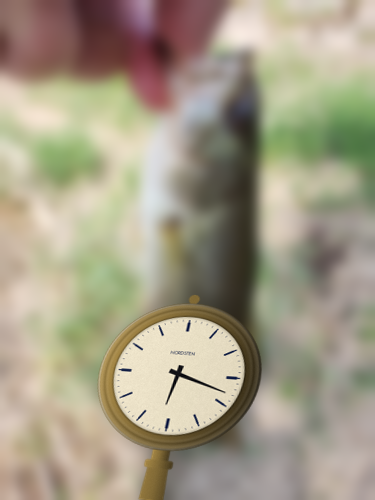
6:18
